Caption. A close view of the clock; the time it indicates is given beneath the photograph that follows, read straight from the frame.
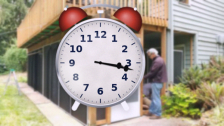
3:17
